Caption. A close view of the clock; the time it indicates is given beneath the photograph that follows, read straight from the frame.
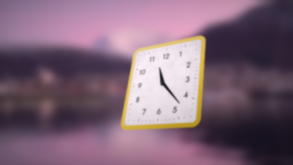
11:23
